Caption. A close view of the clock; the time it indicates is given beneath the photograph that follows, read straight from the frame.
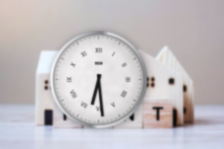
6:29
